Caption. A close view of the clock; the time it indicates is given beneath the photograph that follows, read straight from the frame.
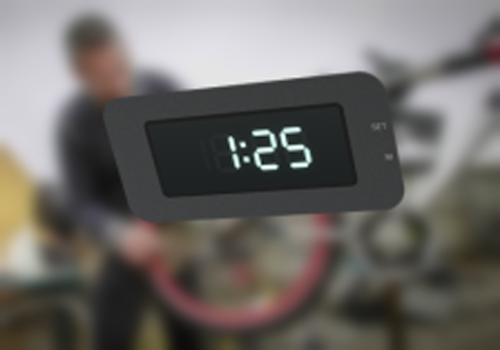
1:25
